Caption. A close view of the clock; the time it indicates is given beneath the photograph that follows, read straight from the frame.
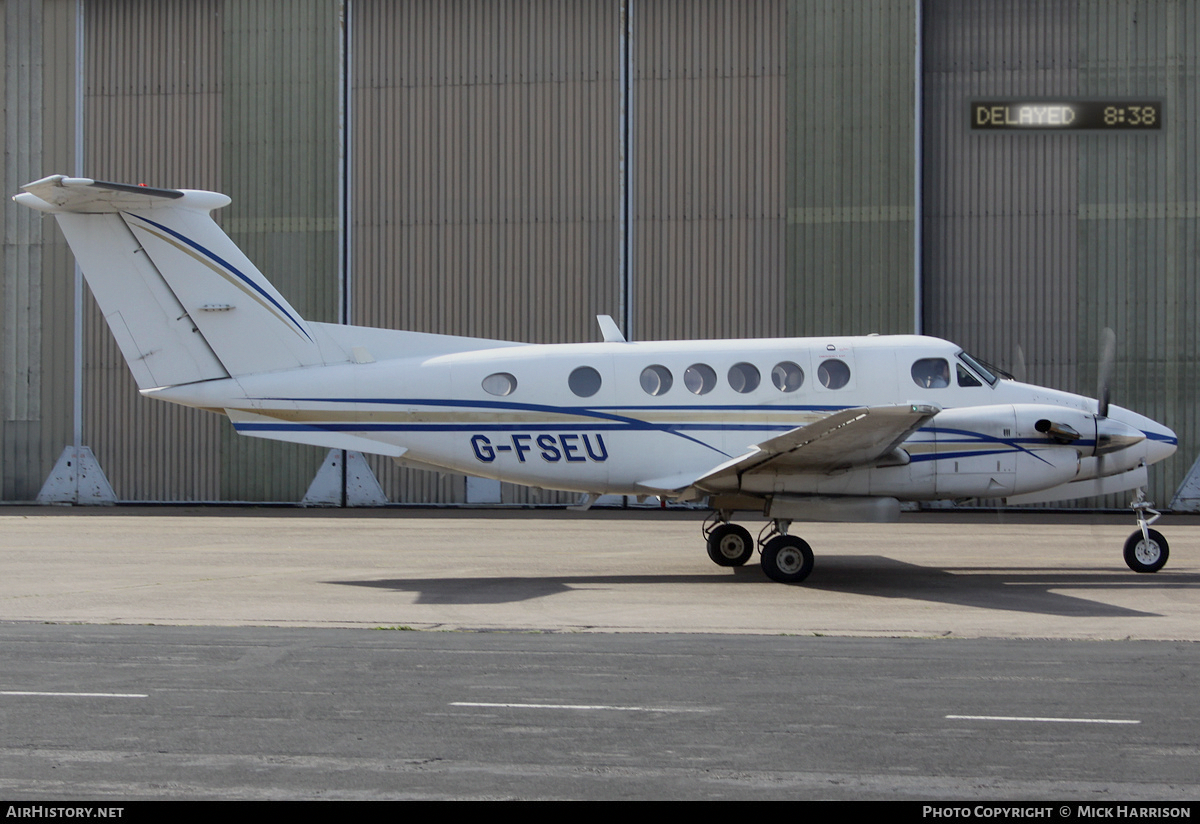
8:38
